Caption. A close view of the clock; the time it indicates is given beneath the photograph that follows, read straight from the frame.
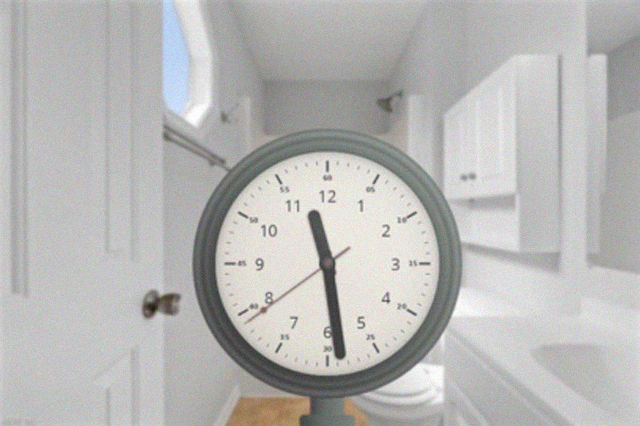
11:28:39
